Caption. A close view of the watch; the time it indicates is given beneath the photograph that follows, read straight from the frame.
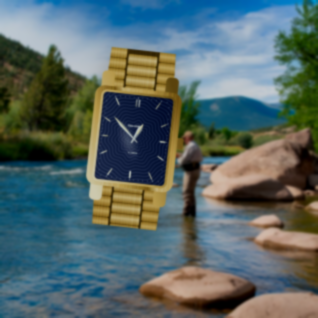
12:52
